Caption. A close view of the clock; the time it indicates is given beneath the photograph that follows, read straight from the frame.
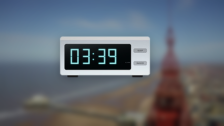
3:39
